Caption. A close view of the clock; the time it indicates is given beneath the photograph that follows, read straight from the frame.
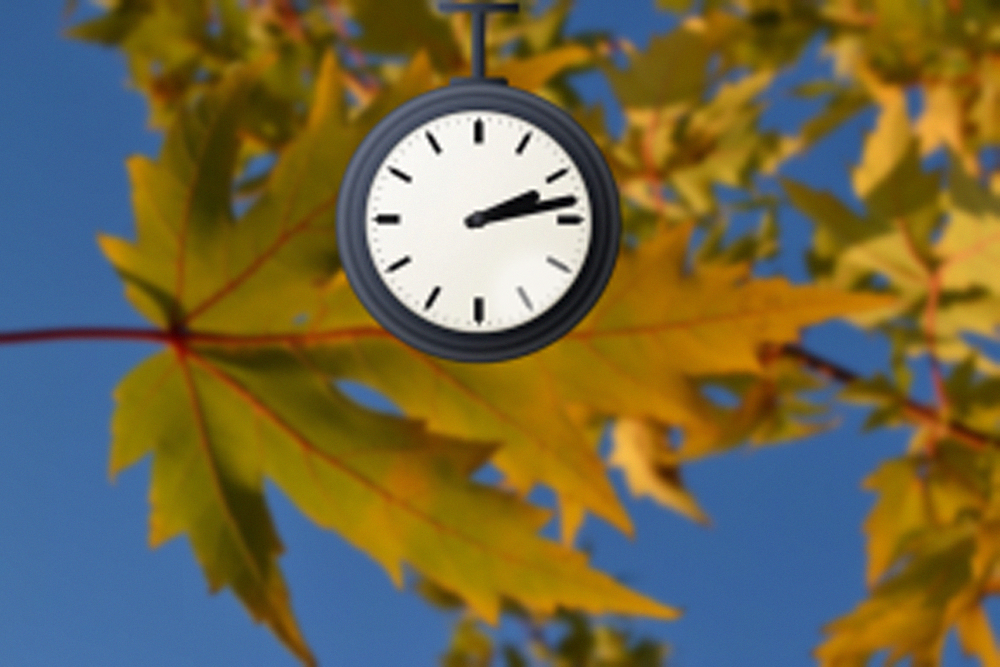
2:13
